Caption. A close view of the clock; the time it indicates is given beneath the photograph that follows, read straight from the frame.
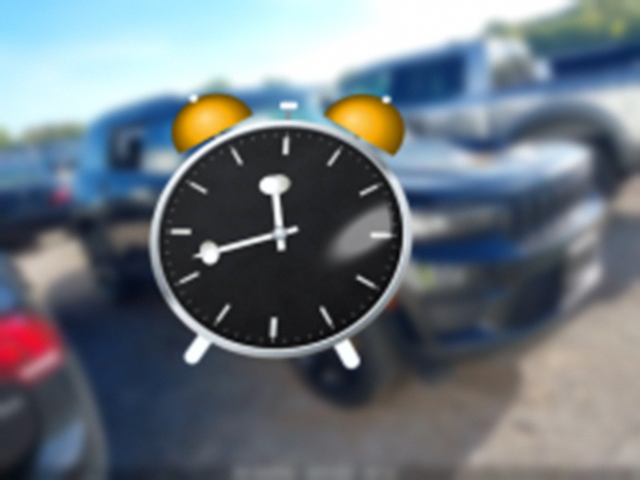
11:42
